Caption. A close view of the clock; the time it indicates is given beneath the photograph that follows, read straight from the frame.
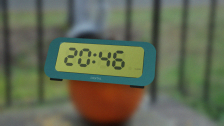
20:46
